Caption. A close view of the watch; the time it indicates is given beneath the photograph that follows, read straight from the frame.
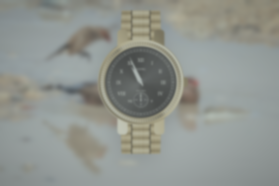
10:56
